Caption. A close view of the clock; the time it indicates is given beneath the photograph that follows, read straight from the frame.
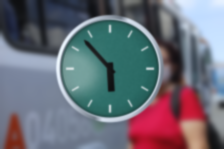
5:53
